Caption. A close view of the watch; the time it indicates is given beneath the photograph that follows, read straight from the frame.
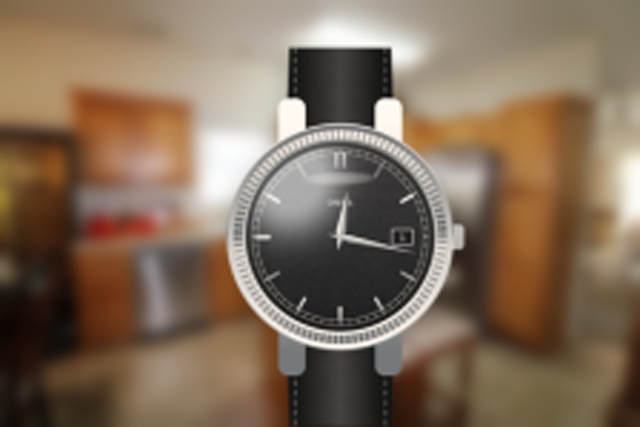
12:17
